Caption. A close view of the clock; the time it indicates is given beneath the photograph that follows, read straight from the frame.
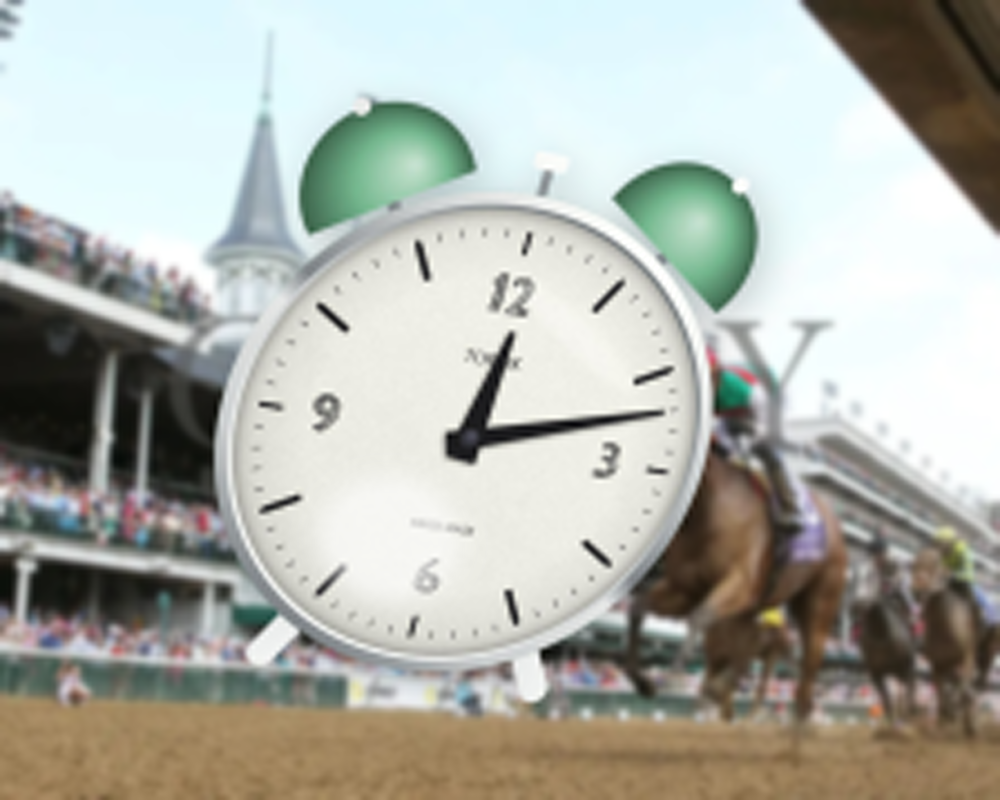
12:12
